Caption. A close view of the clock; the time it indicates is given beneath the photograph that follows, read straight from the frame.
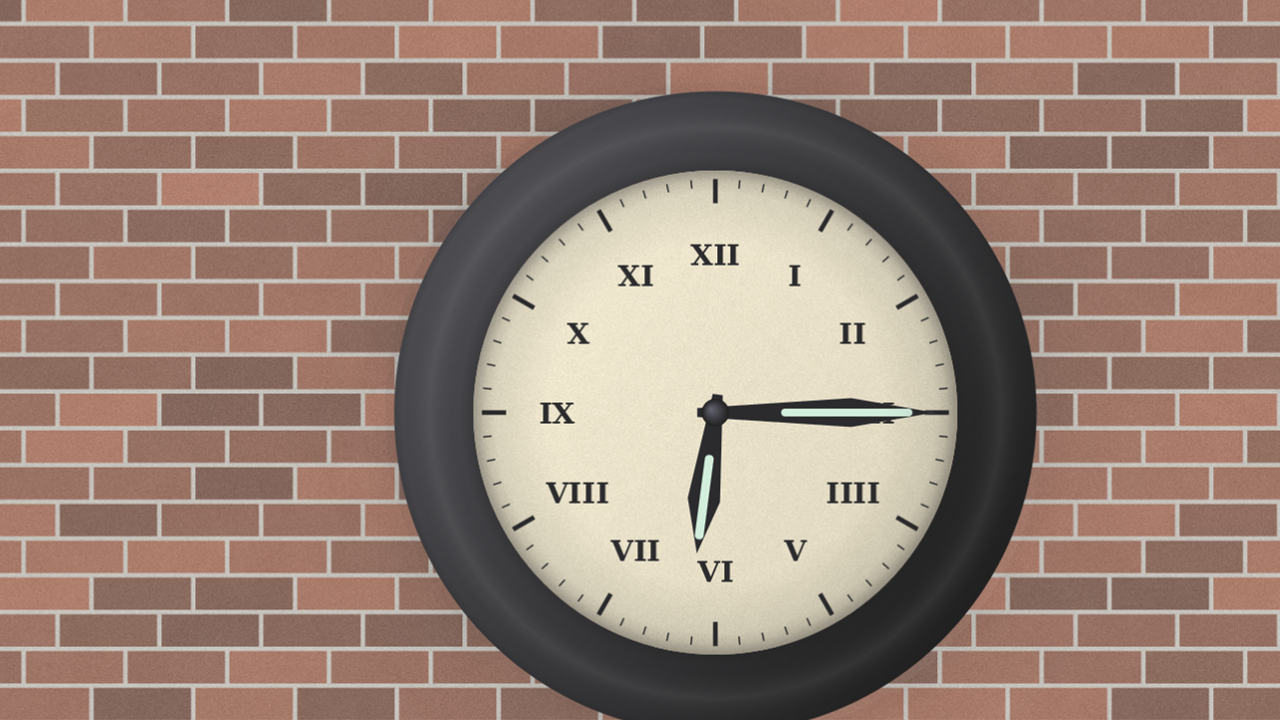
6:15
